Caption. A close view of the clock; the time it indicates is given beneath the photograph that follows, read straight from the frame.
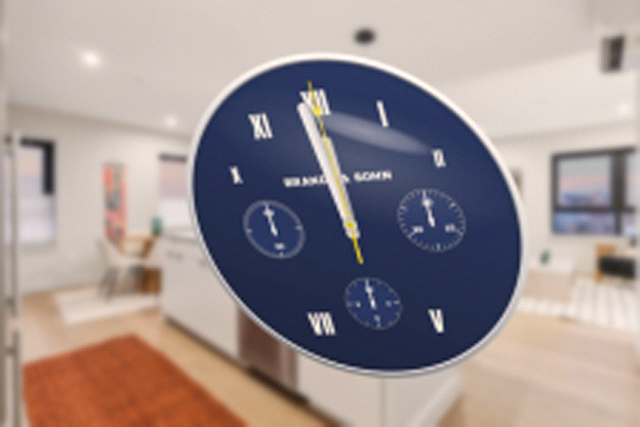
11:59
